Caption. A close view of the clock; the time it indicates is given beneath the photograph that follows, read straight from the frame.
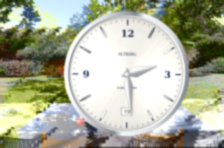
2:29
